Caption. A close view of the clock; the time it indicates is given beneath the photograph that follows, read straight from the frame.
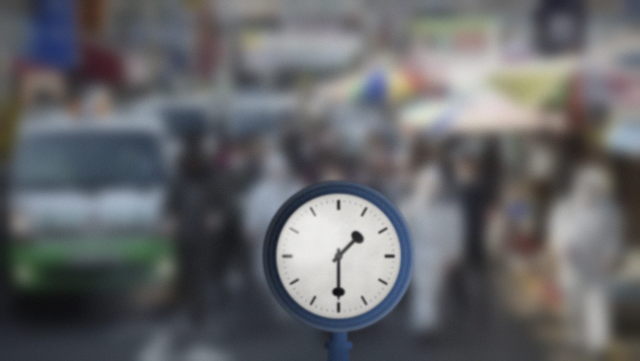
1:30
